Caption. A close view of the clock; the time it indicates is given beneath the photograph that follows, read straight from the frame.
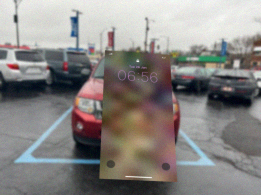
6:56
